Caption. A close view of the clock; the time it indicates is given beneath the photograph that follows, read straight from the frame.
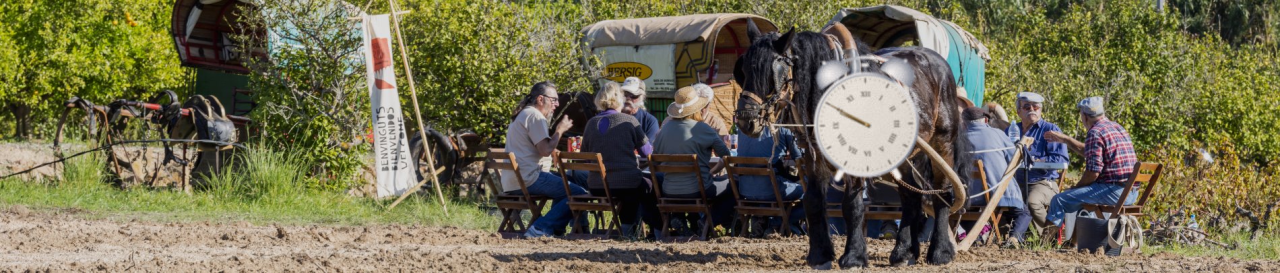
9:50
